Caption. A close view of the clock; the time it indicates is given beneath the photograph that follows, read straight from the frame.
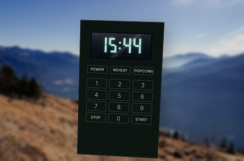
15:44
